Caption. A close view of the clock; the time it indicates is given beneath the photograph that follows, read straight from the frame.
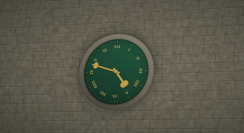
4:48
